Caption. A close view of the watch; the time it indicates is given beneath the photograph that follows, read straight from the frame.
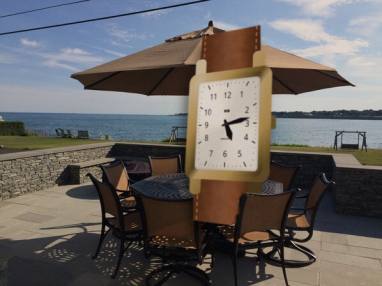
5:13
